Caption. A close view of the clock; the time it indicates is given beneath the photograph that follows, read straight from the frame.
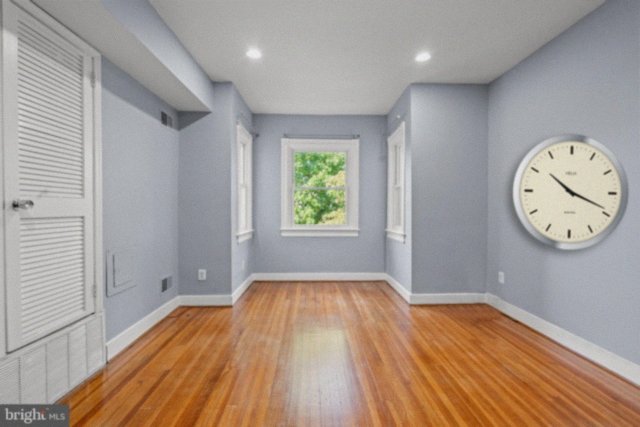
10:19
